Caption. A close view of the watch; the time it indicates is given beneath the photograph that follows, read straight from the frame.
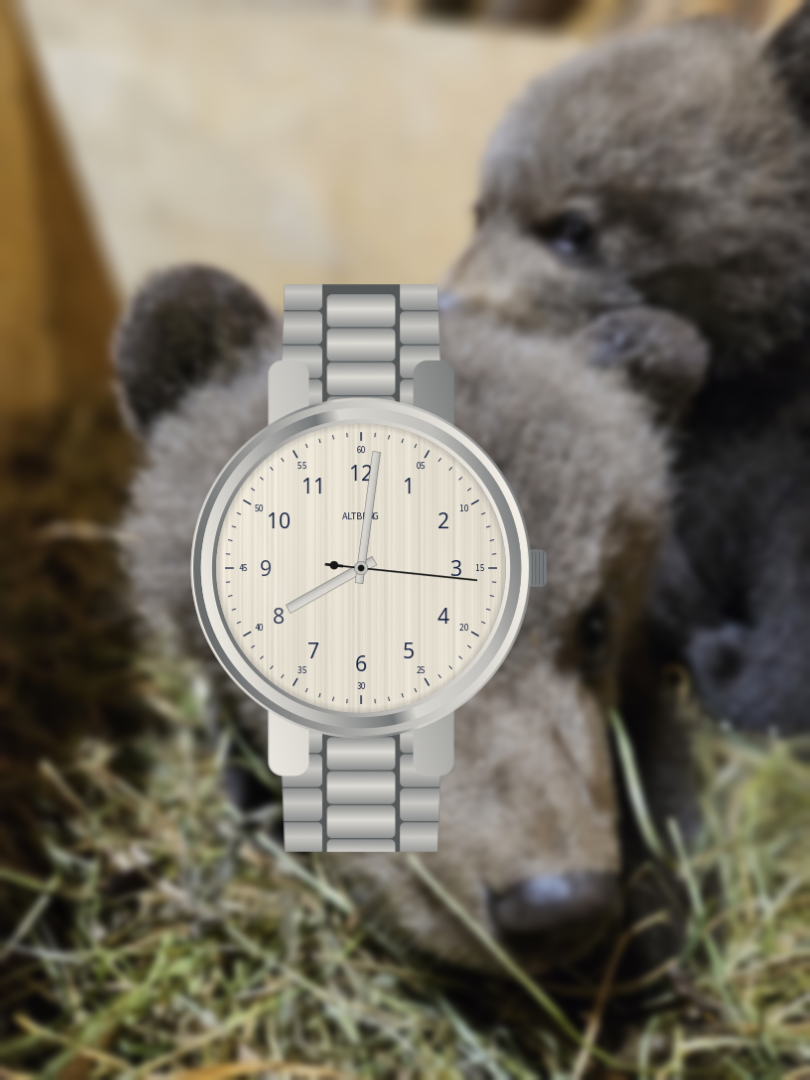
8:01:16
